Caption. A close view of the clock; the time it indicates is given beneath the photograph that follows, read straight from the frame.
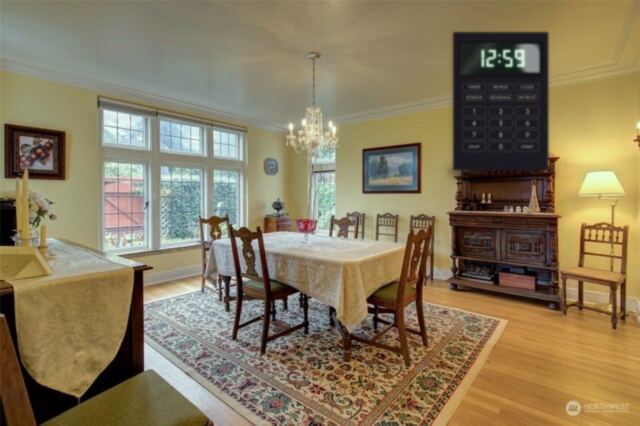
12:59
